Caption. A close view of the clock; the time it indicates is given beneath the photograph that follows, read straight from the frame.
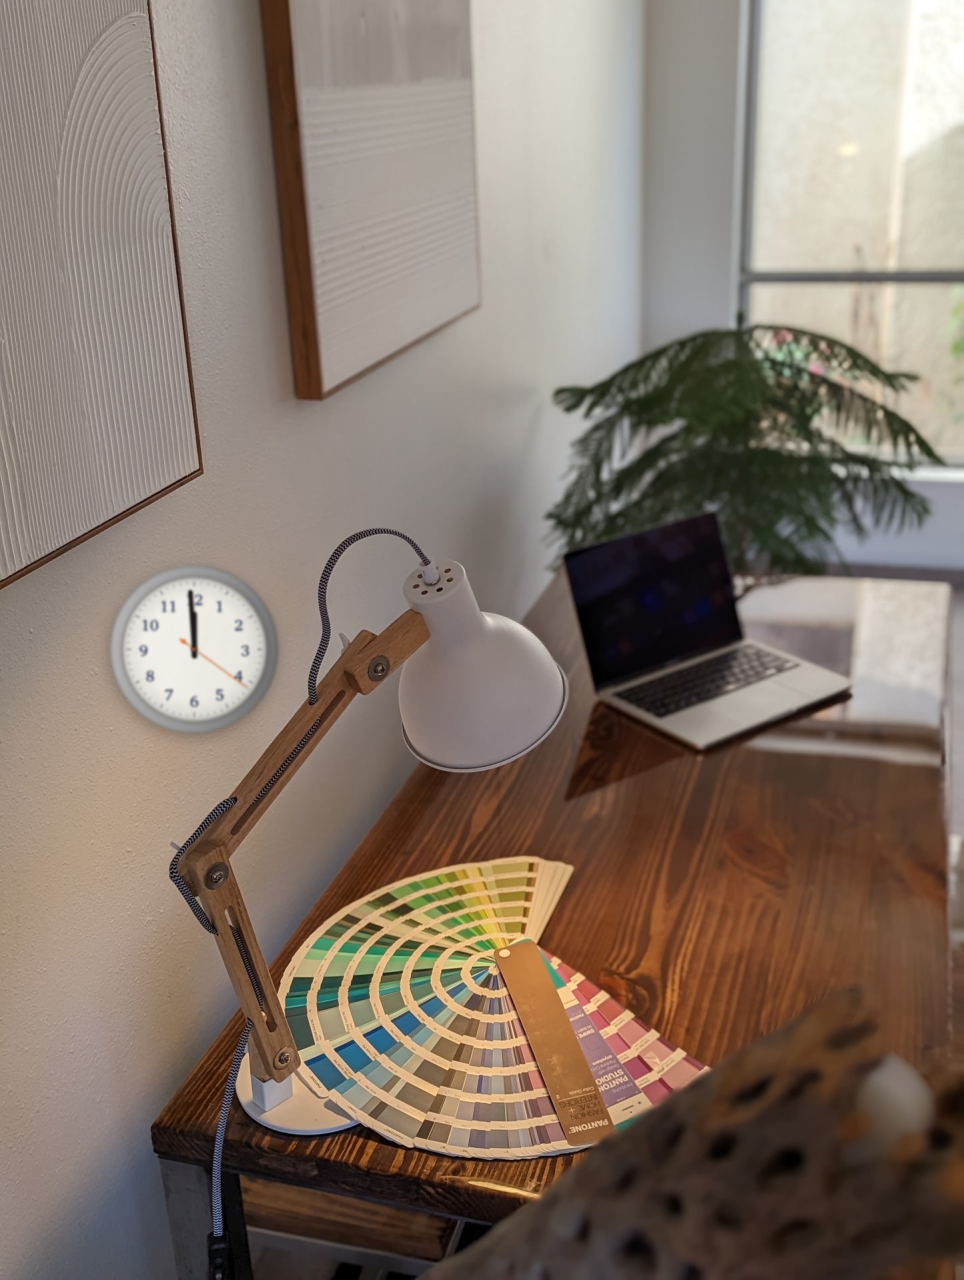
11:59:21
